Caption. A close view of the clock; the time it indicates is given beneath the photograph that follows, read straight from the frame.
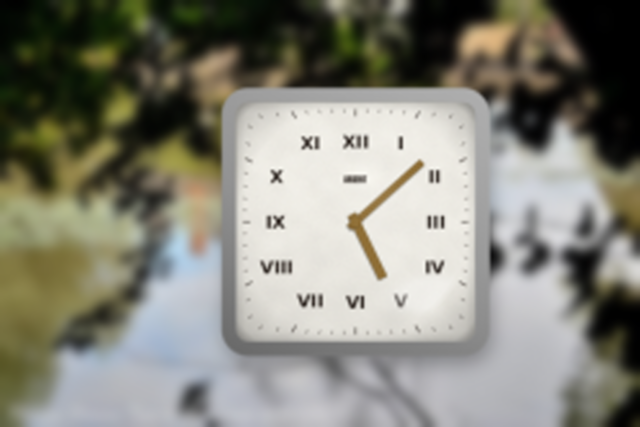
5:08
